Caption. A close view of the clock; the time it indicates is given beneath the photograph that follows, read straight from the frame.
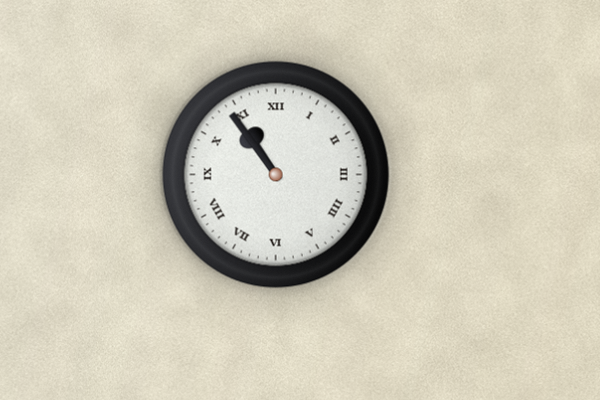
10:54
